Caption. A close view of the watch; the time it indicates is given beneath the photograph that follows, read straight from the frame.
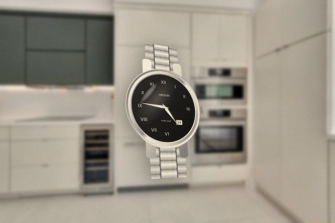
4:46
